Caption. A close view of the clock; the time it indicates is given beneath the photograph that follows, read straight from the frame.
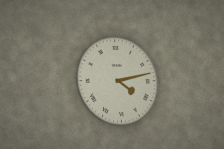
4:13
